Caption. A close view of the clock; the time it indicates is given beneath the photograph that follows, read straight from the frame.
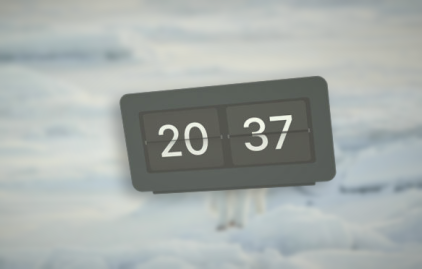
20:37
